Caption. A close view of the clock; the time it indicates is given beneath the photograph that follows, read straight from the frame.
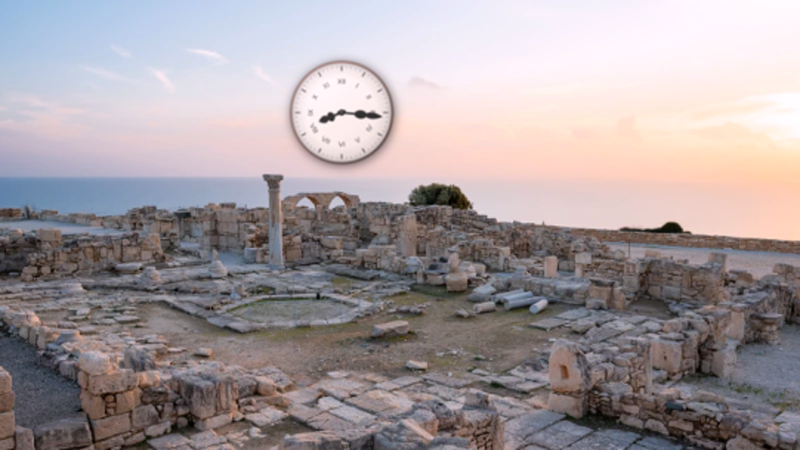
8:16
